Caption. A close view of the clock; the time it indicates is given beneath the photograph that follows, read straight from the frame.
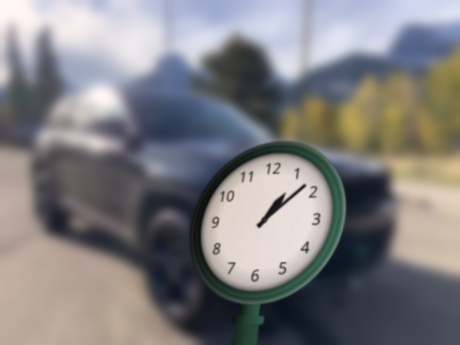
1:08
